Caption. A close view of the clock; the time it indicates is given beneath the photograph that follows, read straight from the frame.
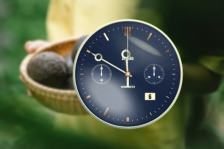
11:50
